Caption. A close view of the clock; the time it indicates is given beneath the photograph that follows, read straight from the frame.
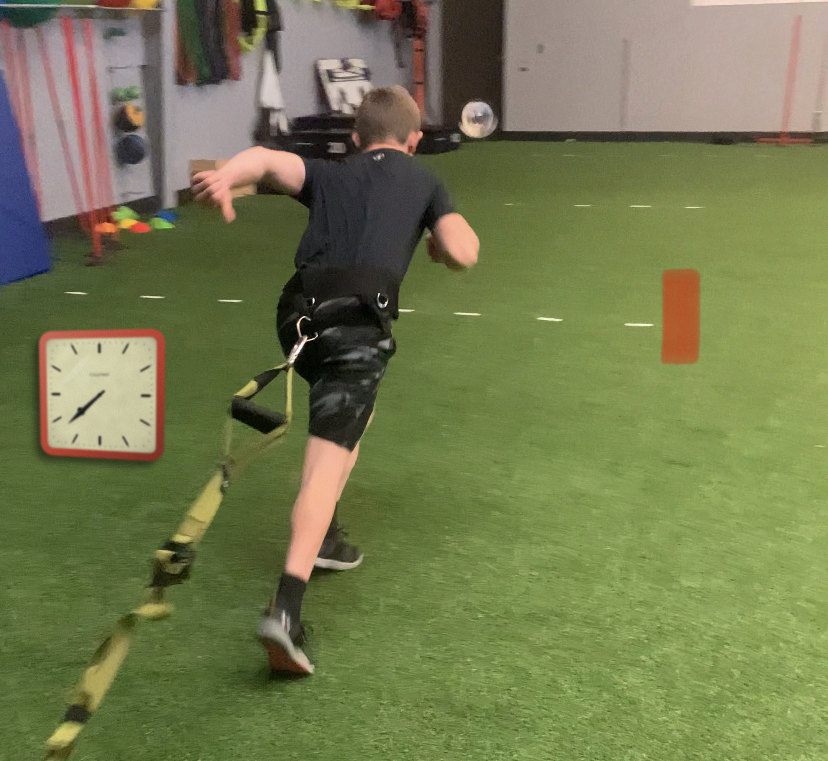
7:38
